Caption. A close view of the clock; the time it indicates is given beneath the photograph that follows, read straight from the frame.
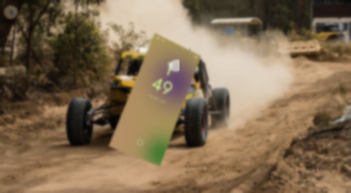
1:49
